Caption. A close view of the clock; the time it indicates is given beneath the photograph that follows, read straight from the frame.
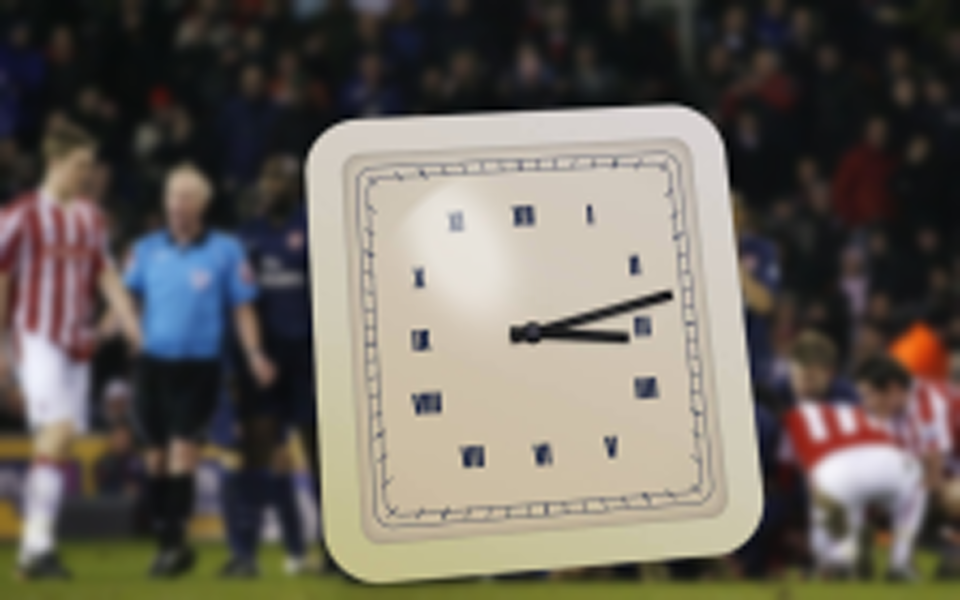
3:13
